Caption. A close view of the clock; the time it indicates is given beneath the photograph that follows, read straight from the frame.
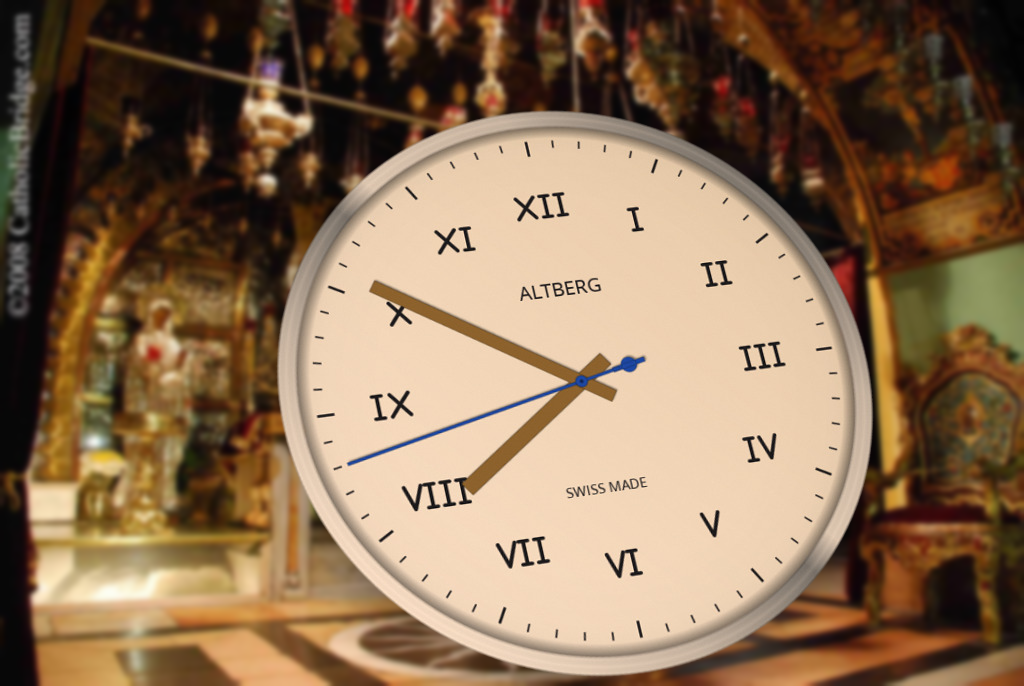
7:50:43
